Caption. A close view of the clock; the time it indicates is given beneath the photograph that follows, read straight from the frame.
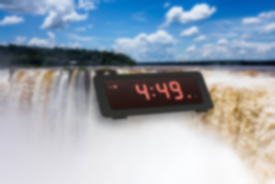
4:49
